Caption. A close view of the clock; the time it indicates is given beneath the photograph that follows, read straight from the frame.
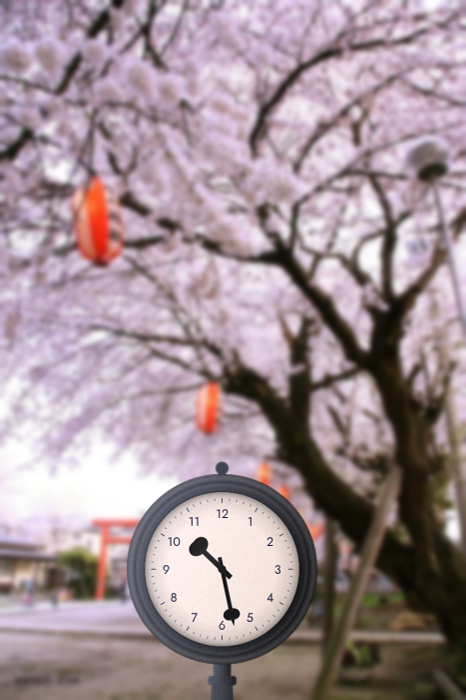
10:28
